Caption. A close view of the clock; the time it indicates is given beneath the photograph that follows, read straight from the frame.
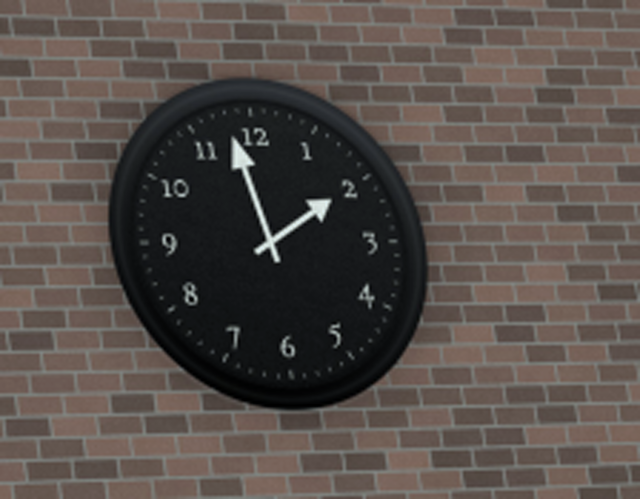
1:58
